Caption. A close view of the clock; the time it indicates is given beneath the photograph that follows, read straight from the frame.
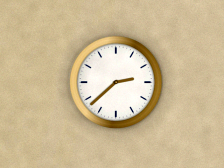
2:38
